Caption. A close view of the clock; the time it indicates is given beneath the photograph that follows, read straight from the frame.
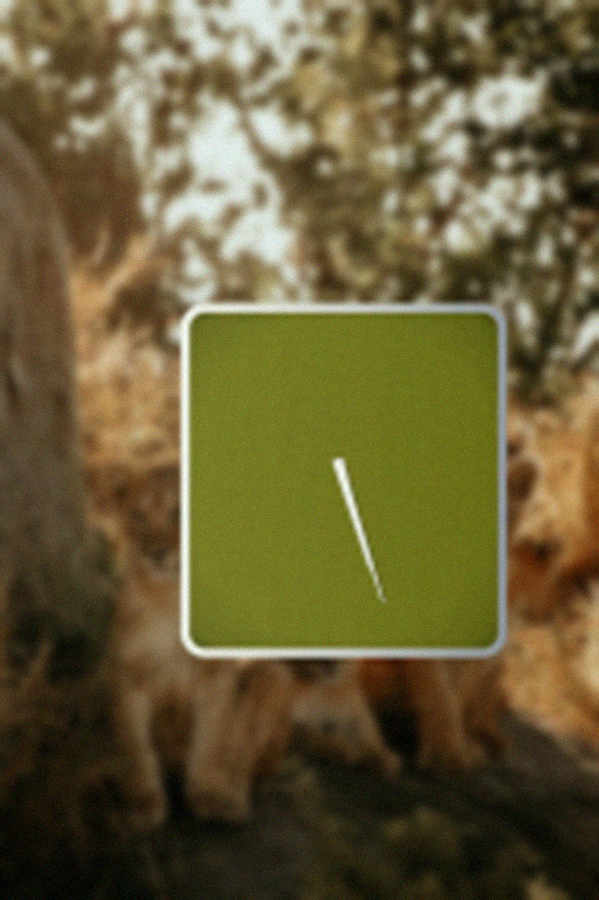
5:27
